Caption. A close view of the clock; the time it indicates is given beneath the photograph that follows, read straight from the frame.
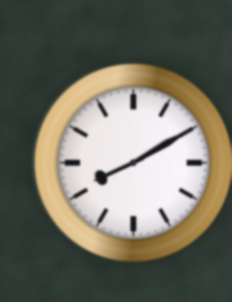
8:10
